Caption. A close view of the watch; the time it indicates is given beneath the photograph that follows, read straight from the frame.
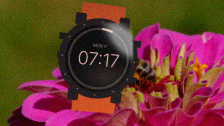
7:17
